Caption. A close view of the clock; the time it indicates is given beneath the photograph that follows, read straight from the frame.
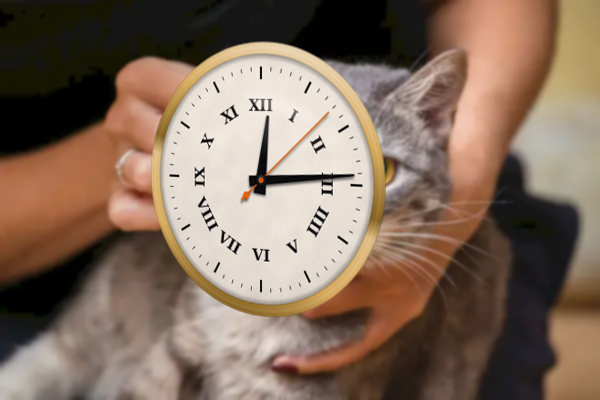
12:14:08
